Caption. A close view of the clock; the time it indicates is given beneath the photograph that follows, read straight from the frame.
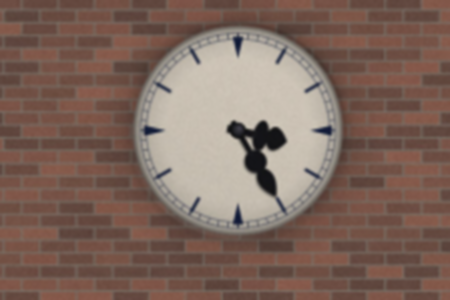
3:25
